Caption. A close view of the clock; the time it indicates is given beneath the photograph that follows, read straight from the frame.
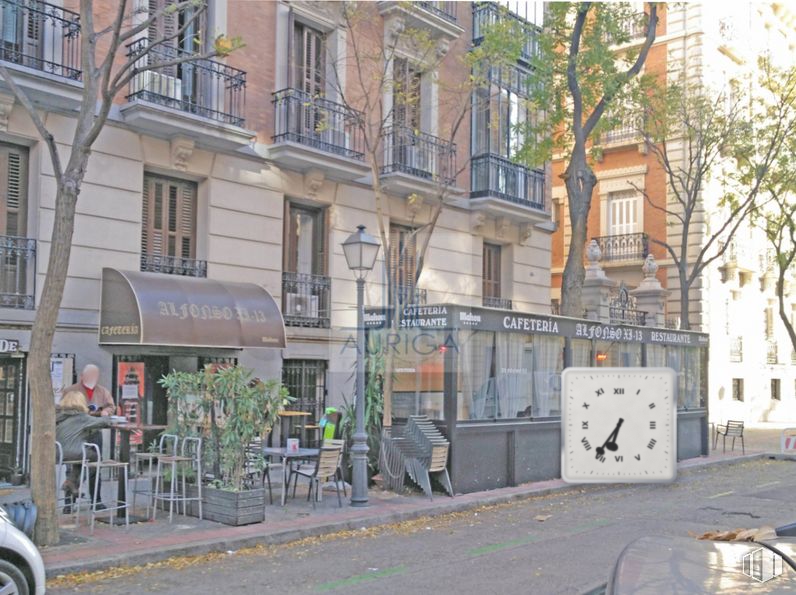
6:36
